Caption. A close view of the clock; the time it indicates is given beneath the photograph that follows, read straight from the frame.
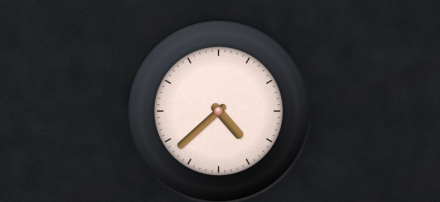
4:38
